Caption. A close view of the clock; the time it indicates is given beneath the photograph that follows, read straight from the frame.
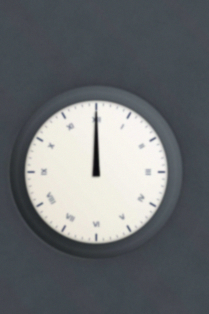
12:00
